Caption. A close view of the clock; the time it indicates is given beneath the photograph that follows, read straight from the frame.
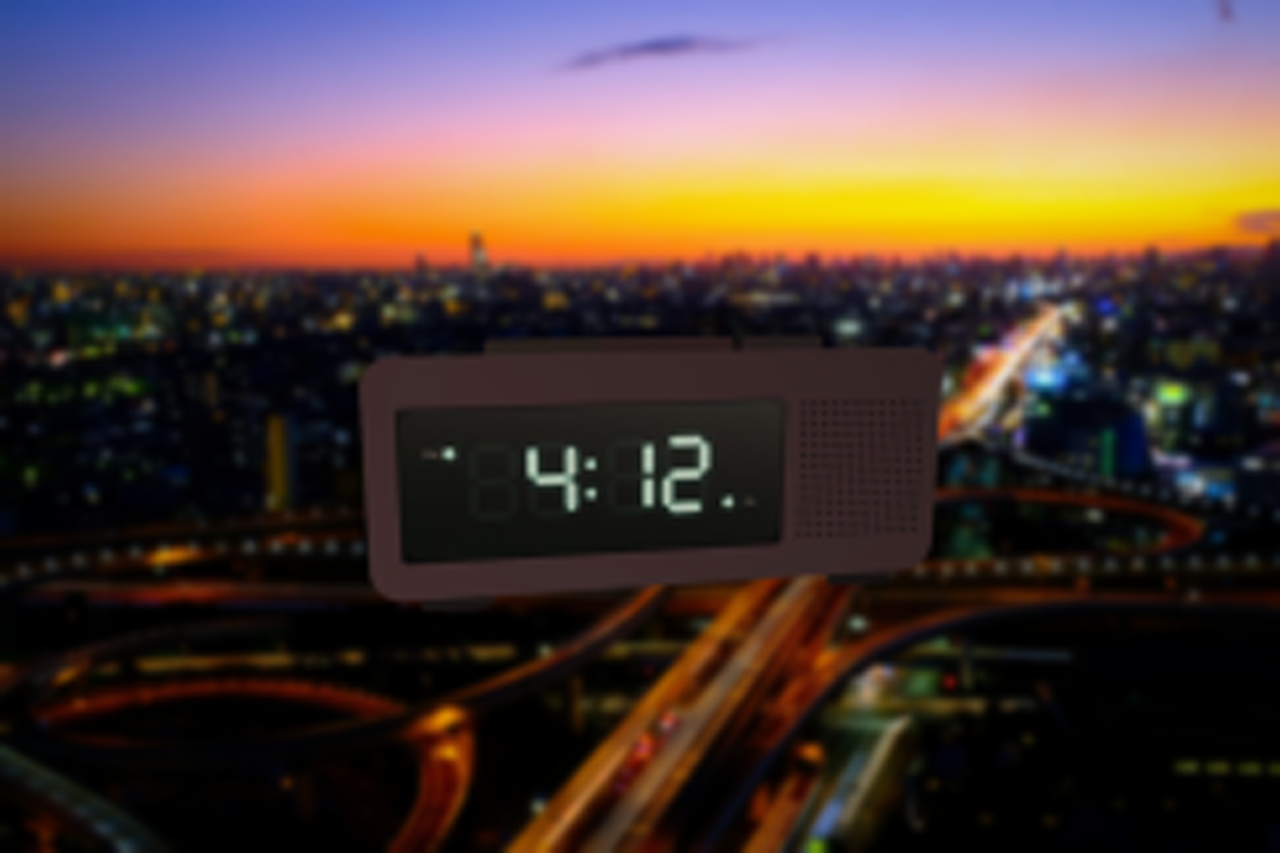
4:12
